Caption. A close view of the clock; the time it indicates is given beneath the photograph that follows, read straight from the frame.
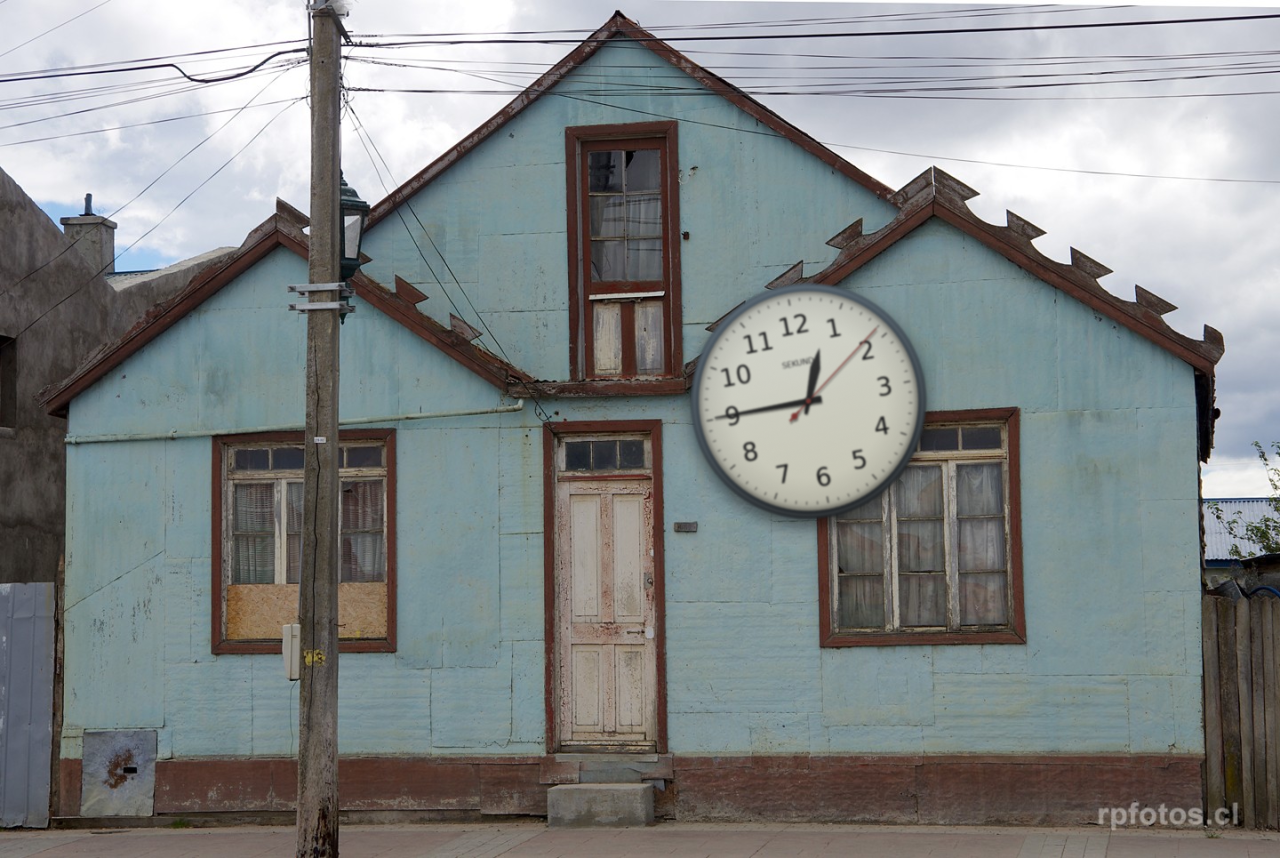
12:45:09
